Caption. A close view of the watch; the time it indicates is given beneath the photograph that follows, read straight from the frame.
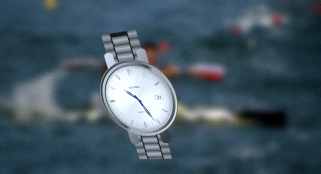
10:26
